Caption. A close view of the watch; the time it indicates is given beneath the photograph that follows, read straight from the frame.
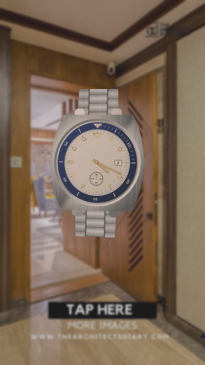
4:19
